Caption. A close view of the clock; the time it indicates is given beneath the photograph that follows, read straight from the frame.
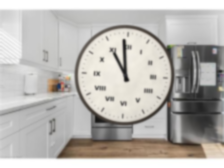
10:59
